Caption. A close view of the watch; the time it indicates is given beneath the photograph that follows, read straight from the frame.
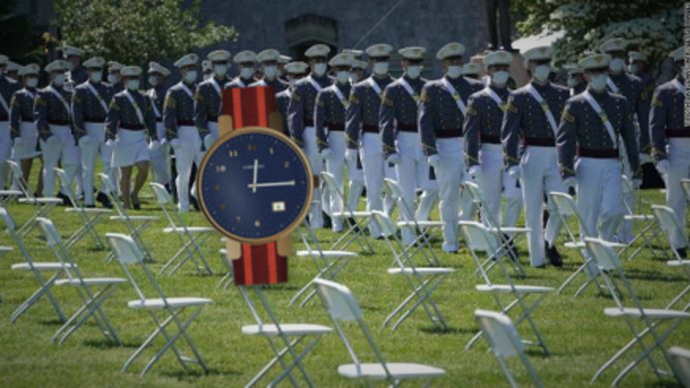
12:15
